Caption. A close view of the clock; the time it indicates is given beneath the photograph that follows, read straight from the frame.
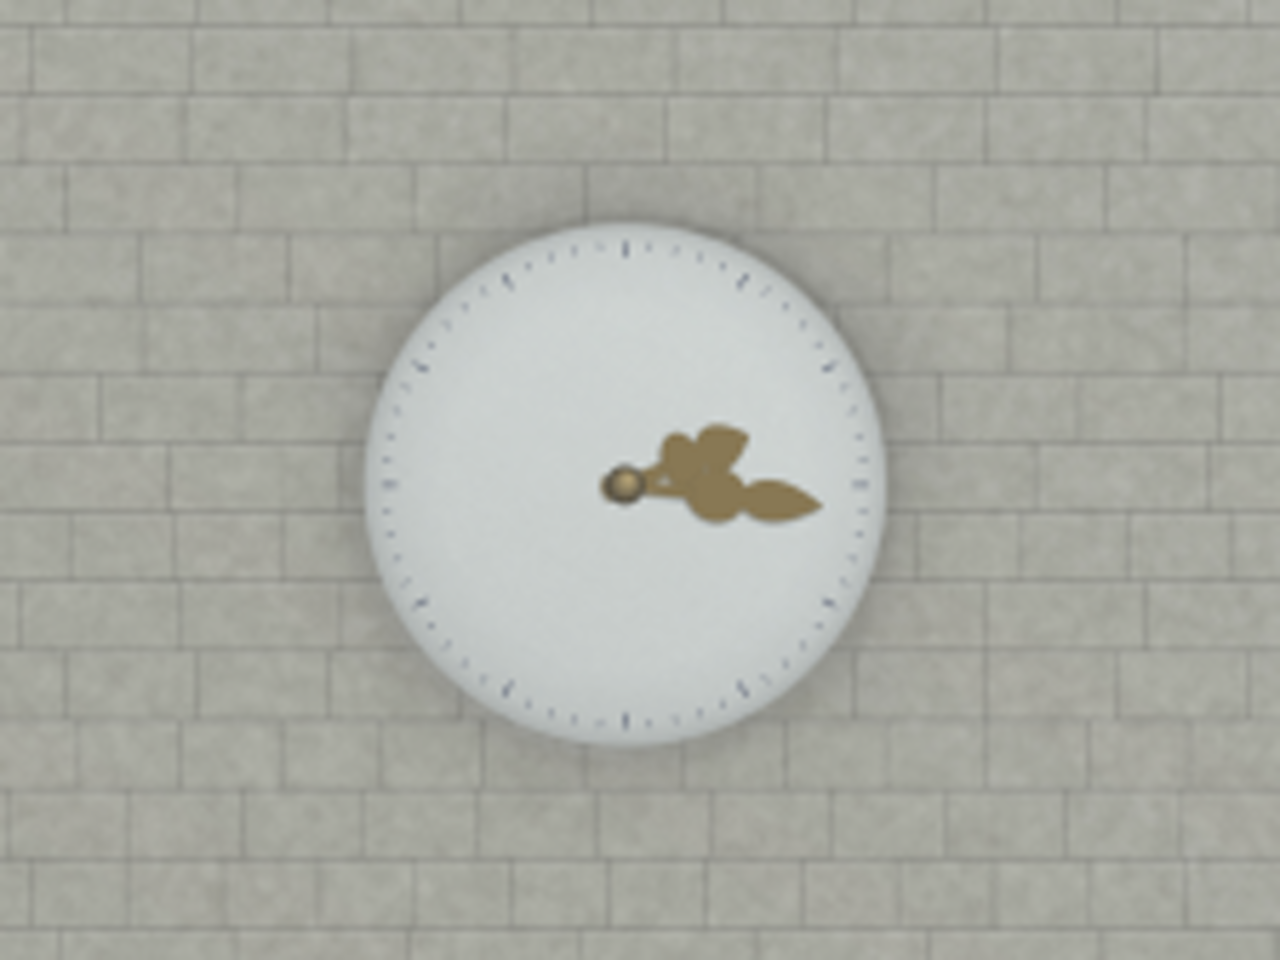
2:16
